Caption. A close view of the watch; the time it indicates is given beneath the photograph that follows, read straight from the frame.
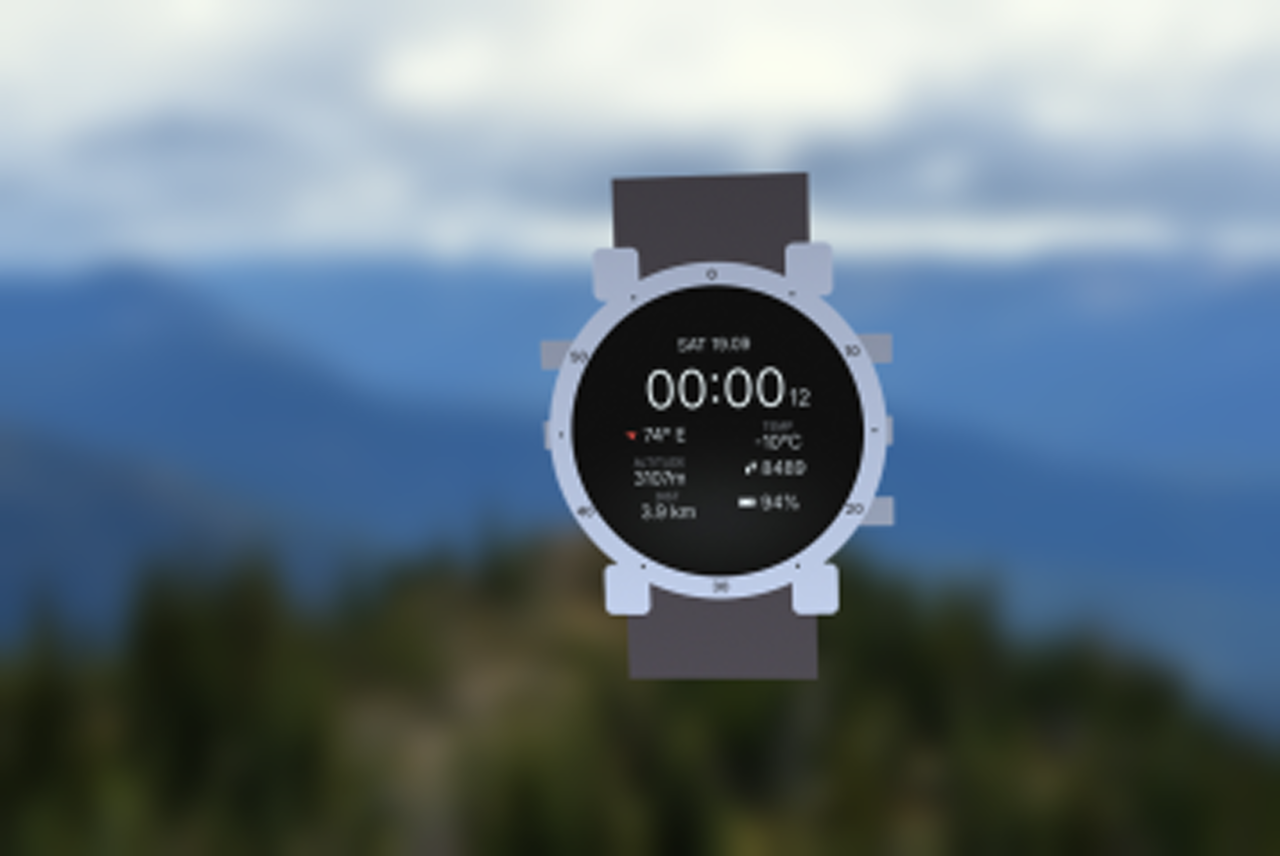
0:00
